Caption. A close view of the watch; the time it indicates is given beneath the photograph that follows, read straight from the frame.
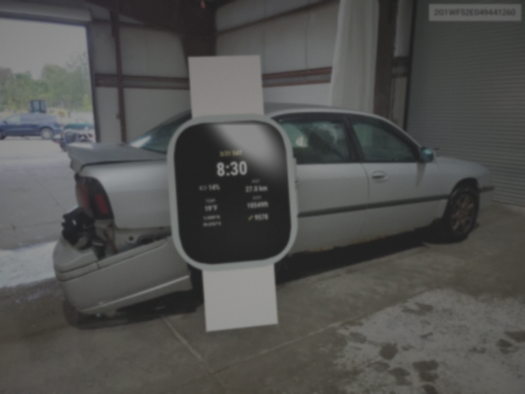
8:30
